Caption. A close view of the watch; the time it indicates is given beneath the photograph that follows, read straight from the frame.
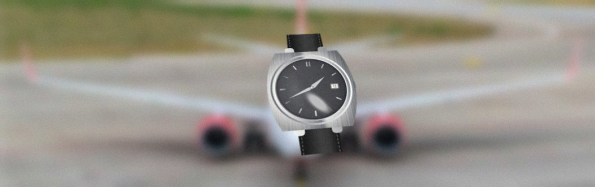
1:41
